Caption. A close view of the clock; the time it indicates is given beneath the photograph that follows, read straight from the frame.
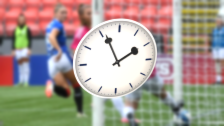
1:56
